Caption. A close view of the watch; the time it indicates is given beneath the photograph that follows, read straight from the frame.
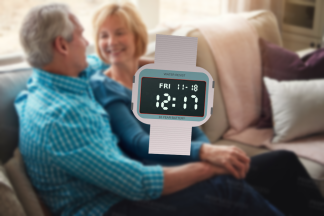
12:17
